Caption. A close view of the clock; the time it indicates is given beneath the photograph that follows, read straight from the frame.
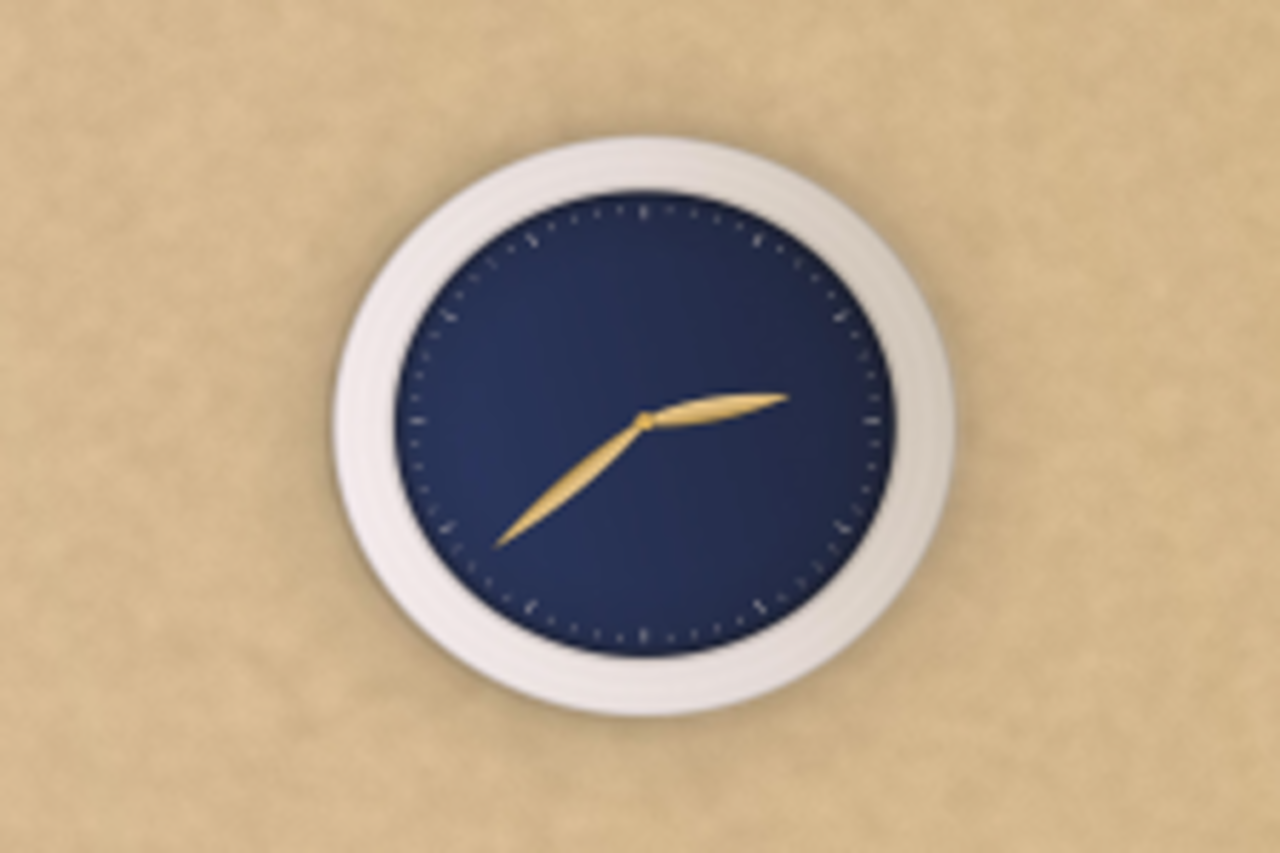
2:38
